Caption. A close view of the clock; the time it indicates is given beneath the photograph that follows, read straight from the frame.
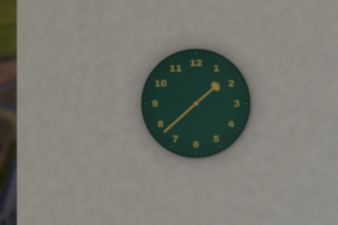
1:38
